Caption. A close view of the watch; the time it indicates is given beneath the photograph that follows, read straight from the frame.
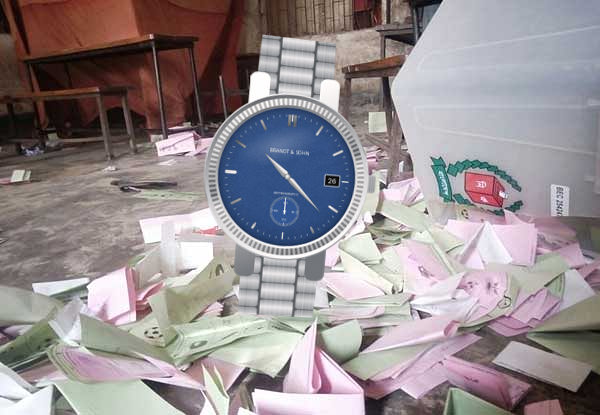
10:22
